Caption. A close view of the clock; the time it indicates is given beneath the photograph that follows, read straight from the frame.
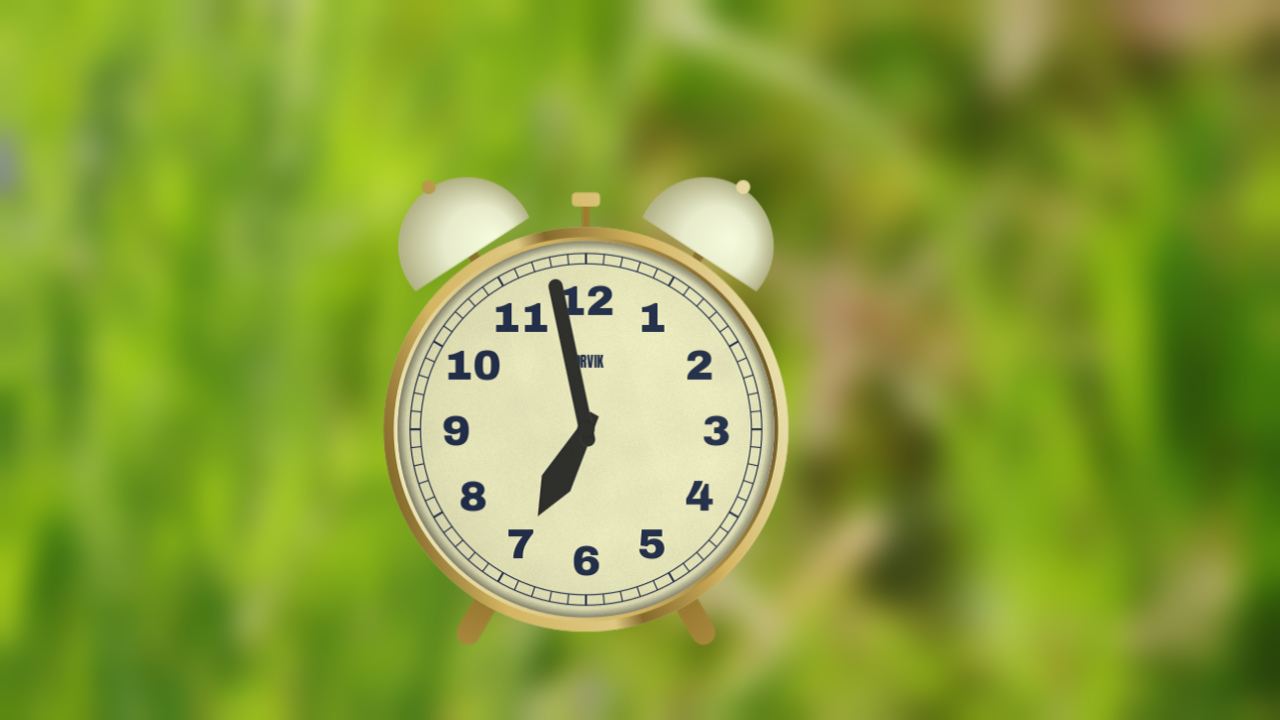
6:58
